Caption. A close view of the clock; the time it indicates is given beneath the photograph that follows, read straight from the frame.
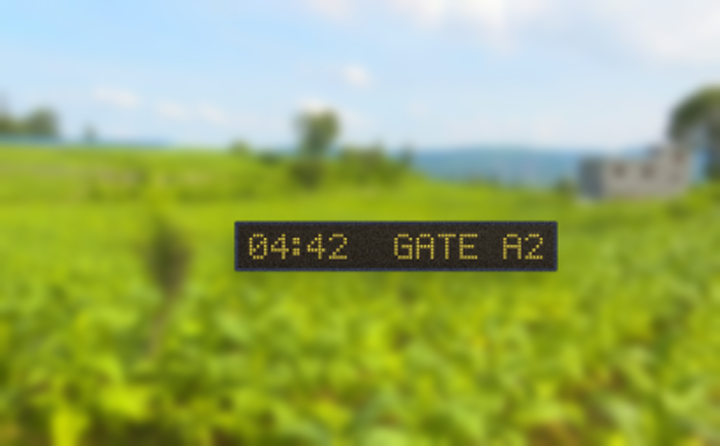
4:42
